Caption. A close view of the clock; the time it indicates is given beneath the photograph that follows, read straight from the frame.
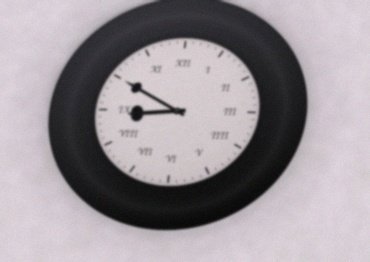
8:50
